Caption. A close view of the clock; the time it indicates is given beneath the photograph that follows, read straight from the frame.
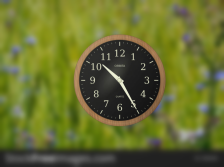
10:25
